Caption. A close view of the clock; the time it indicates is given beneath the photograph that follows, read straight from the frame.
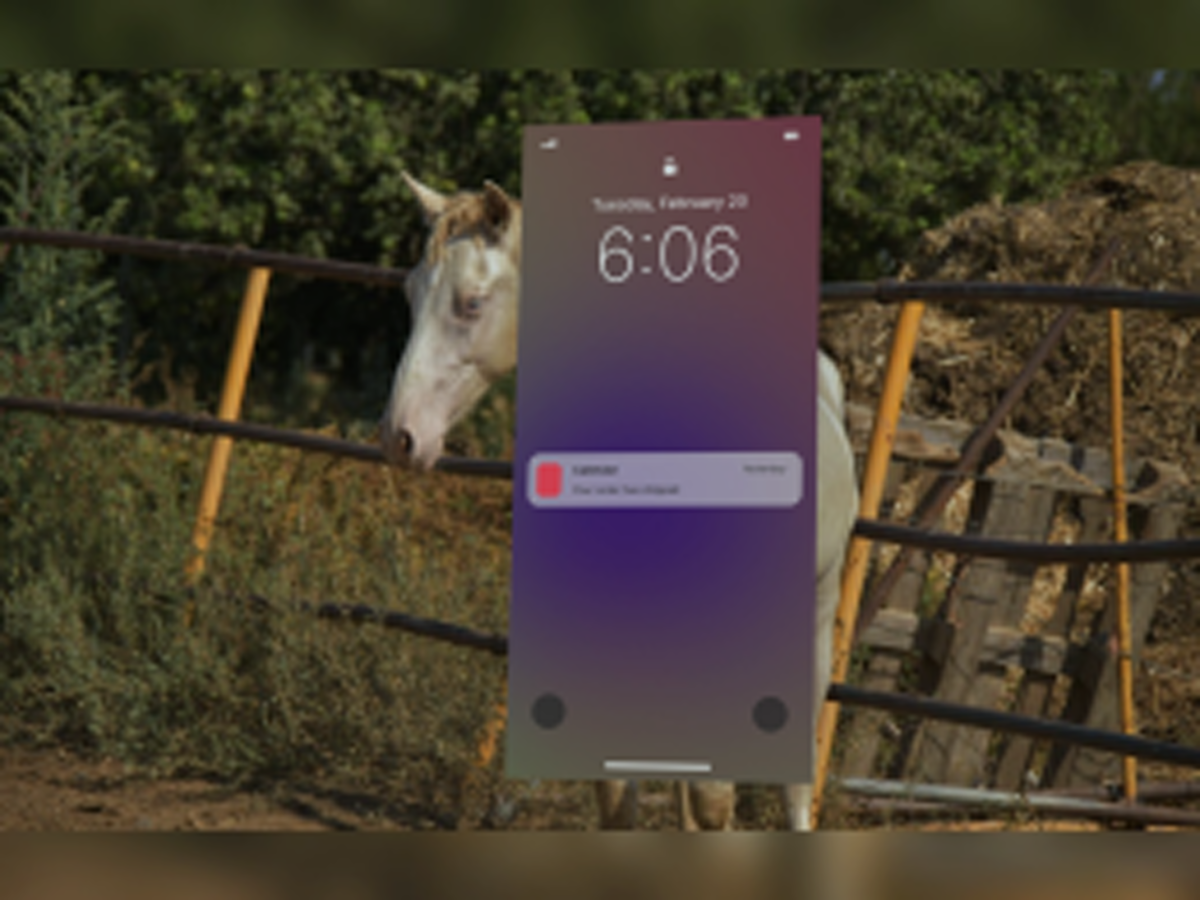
6:06
